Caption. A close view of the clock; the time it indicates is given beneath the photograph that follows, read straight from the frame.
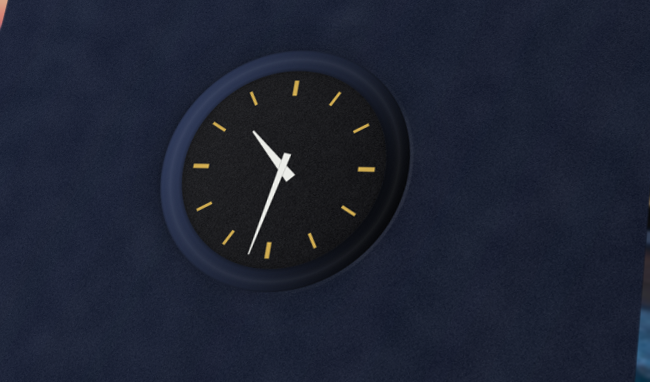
10:32
